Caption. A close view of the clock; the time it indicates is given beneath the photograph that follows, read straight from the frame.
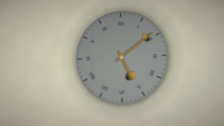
5:09
